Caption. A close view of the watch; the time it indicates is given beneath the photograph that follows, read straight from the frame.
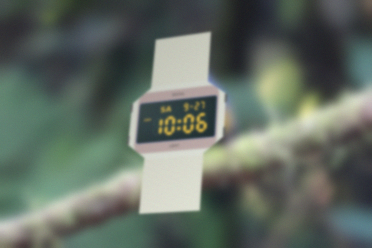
10:06
